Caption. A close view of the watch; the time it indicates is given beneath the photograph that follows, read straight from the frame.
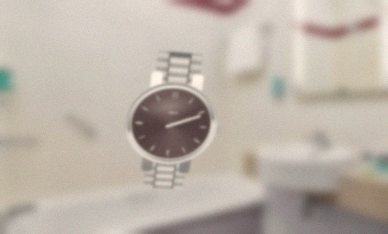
2:11
